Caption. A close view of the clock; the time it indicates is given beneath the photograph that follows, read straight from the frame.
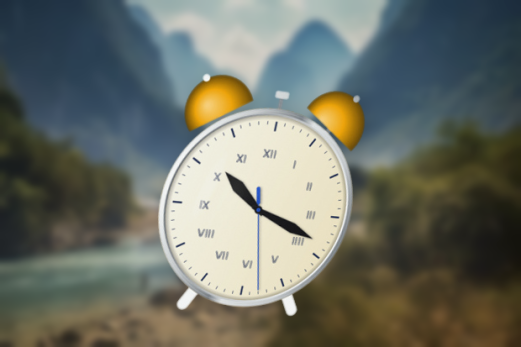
10:18:28
